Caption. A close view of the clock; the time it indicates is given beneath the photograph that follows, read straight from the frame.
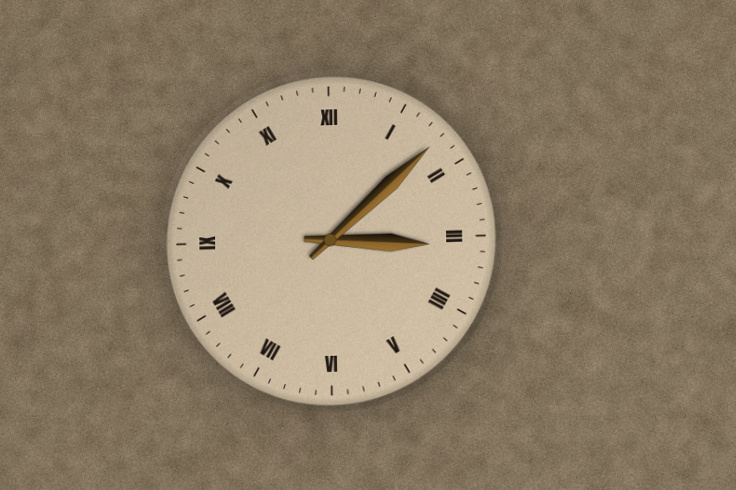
3:08
